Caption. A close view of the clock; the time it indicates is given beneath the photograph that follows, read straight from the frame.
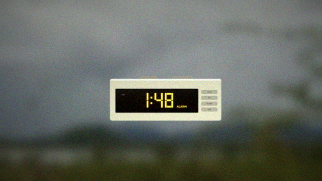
1:48
